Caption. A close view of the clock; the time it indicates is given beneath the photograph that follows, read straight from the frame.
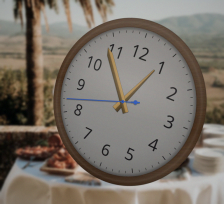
12:53:42
